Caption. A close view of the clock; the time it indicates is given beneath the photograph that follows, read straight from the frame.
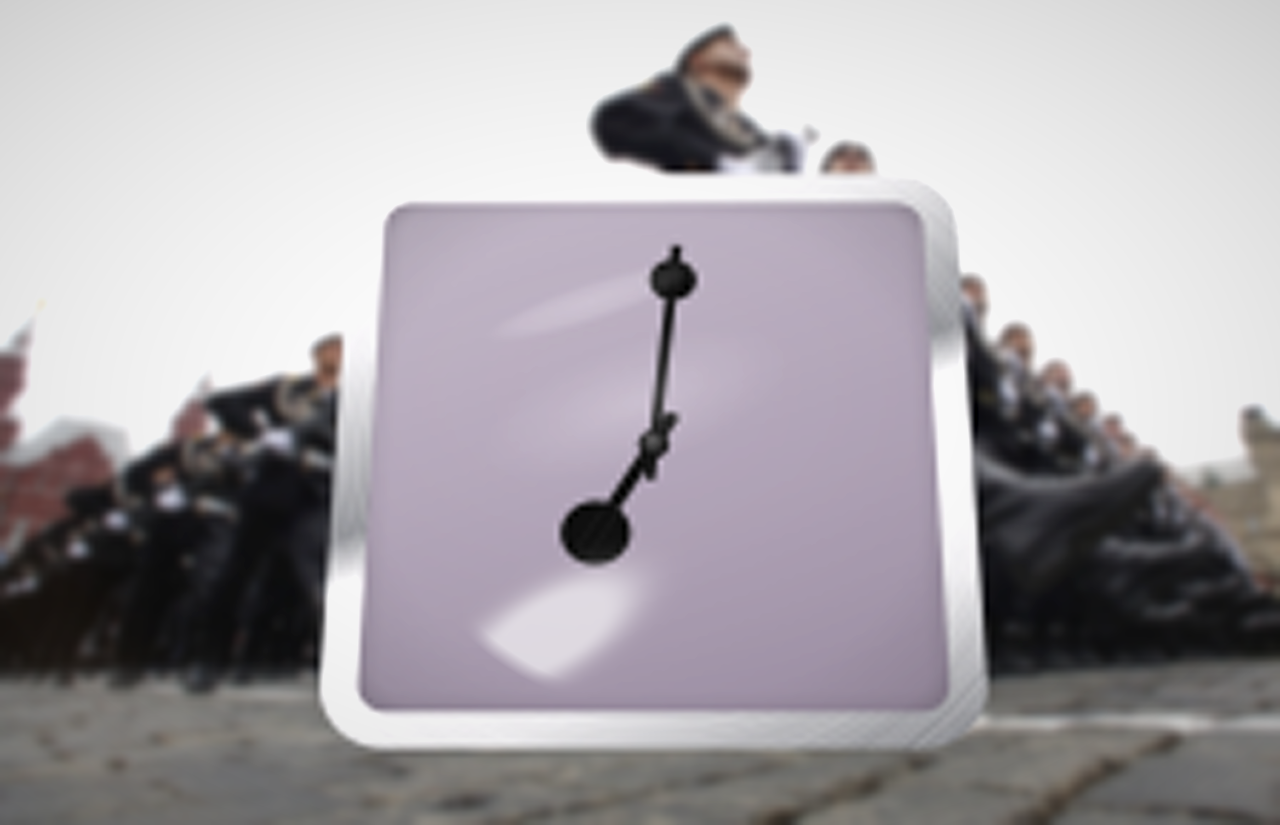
7:01
